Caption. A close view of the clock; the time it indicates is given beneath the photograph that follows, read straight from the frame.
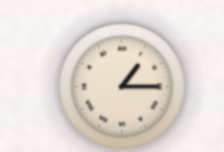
1:15
